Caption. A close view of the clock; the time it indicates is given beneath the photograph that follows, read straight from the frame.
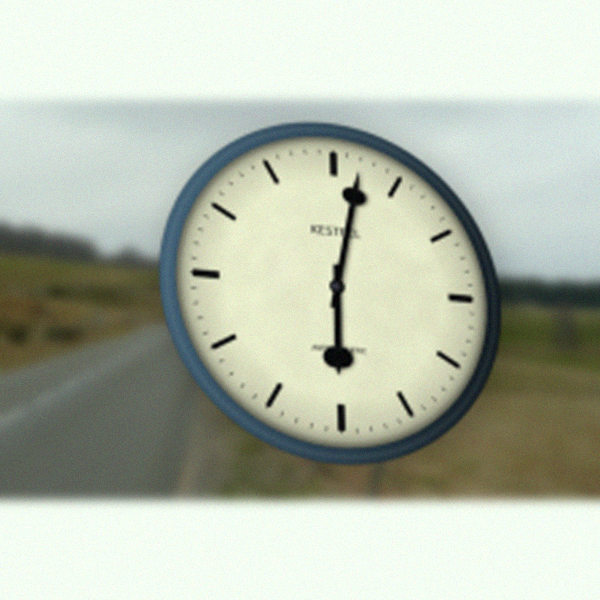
6:02
